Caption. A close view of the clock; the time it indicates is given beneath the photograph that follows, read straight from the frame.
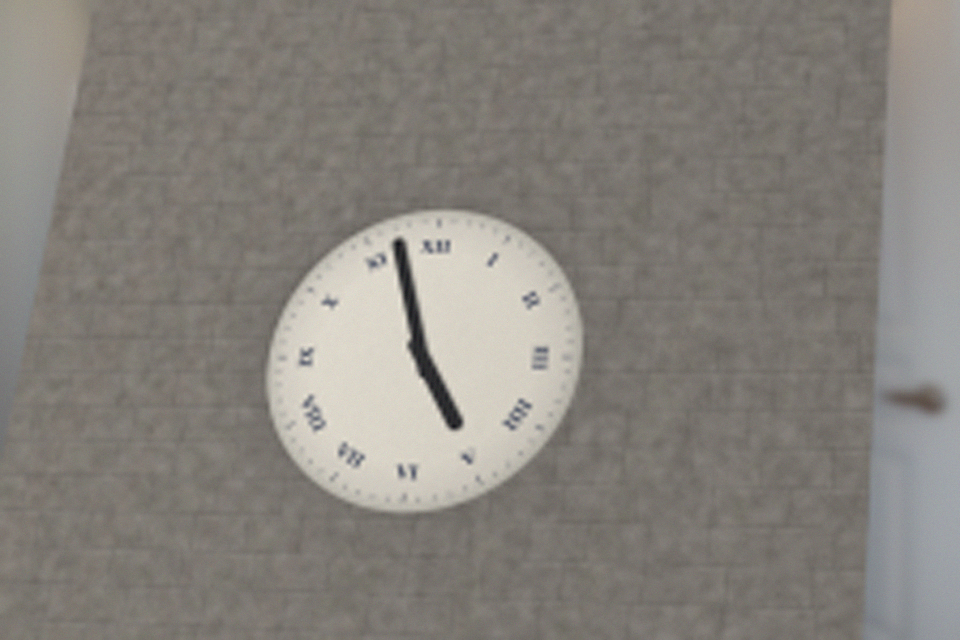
4:57
